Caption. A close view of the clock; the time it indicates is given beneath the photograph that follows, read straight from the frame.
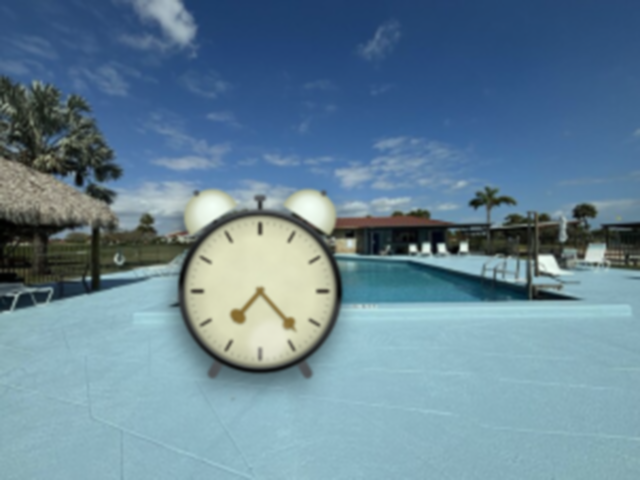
7:23
